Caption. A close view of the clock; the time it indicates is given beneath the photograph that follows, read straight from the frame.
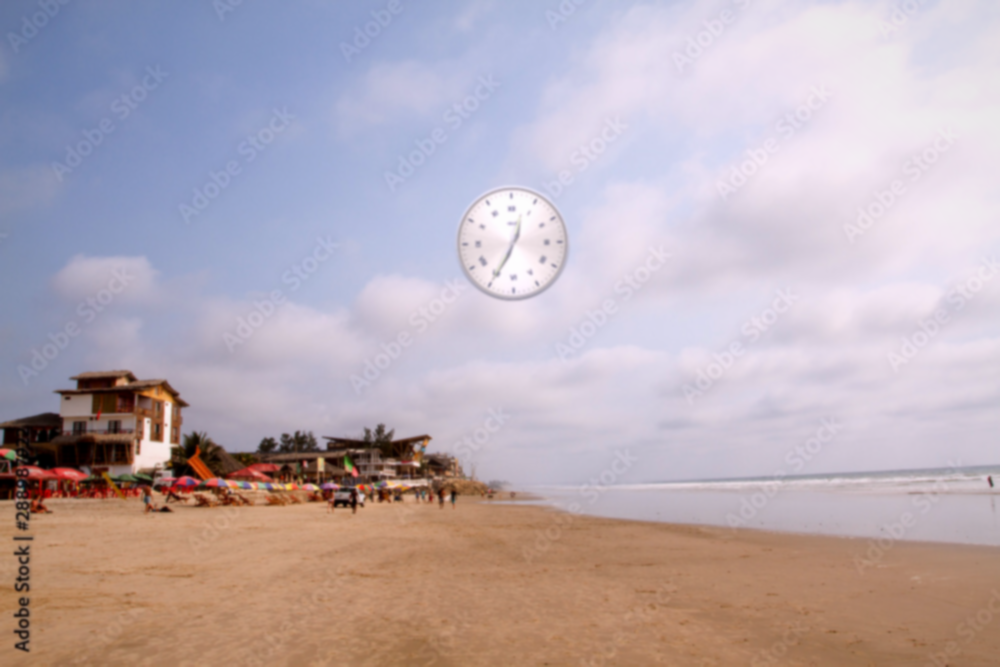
12:35
